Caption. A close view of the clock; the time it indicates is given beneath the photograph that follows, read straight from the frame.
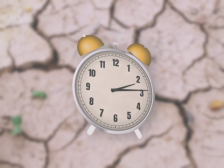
2:14
